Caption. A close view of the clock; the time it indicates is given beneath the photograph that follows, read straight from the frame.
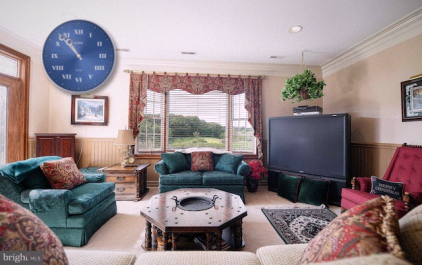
10:53
